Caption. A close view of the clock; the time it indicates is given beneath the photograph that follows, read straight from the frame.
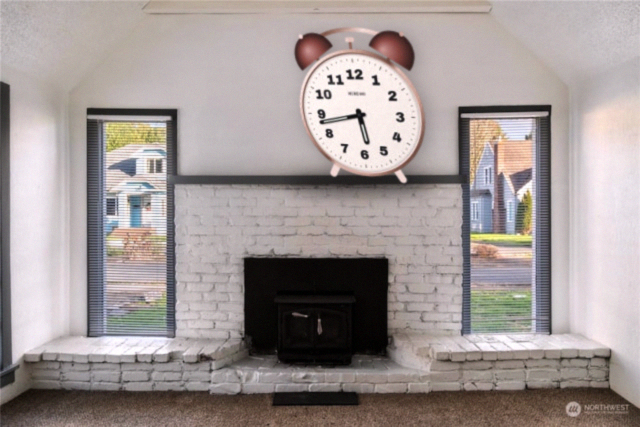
5:43
